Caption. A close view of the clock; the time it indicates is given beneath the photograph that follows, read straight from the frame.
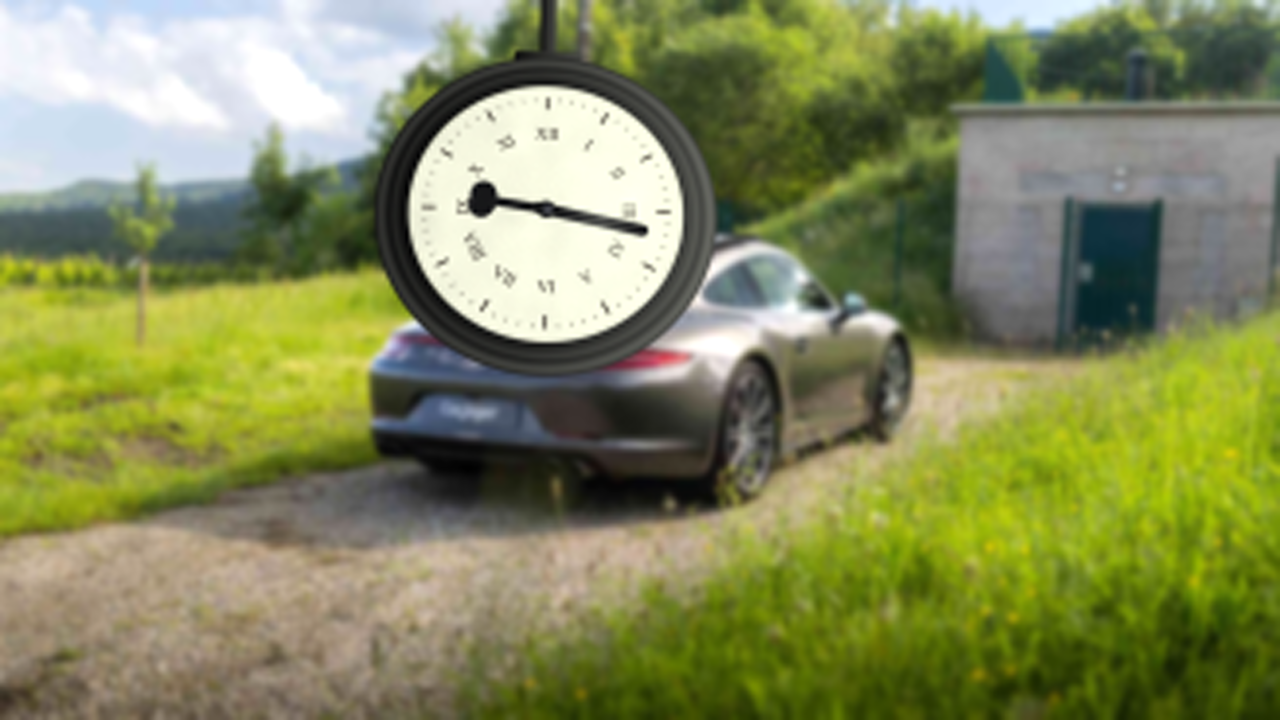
9:17
